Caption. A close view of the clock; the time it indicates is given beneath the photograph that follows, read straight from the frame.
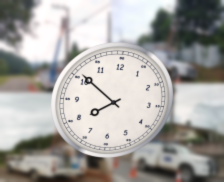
7:51
